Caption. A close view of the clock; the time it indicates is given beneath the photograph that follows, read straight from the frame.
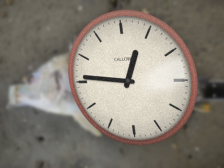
12:46
